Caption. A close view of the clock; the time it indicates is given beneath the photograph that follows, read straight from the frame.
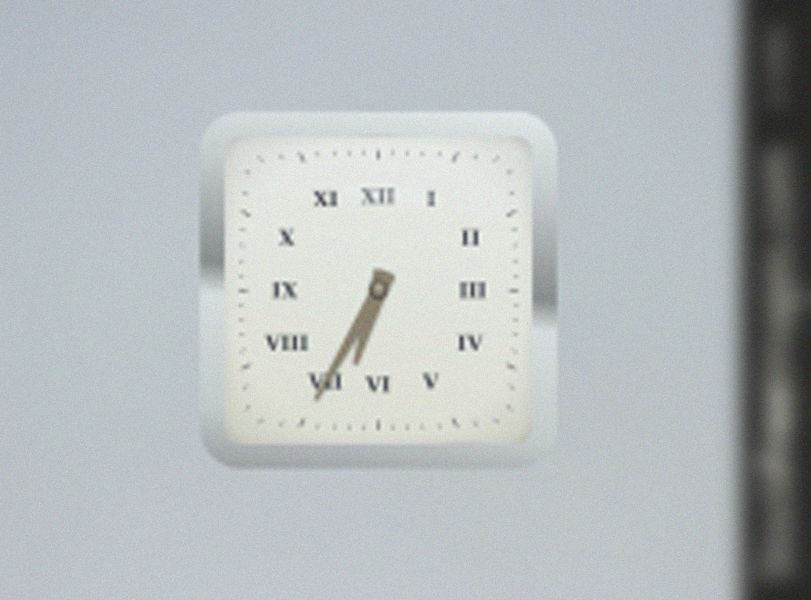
6:35
